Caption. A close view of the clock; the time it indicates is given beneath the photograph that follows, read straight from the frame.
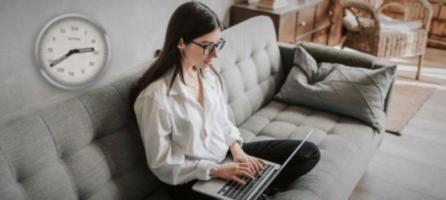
2:39
